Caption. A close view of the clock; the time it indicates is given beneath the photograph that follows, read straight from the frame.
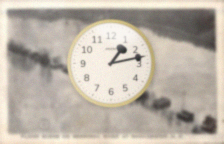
1:13
